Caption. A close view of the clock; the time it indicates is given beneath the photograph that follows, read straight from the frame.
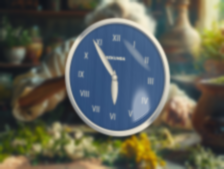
5:54
